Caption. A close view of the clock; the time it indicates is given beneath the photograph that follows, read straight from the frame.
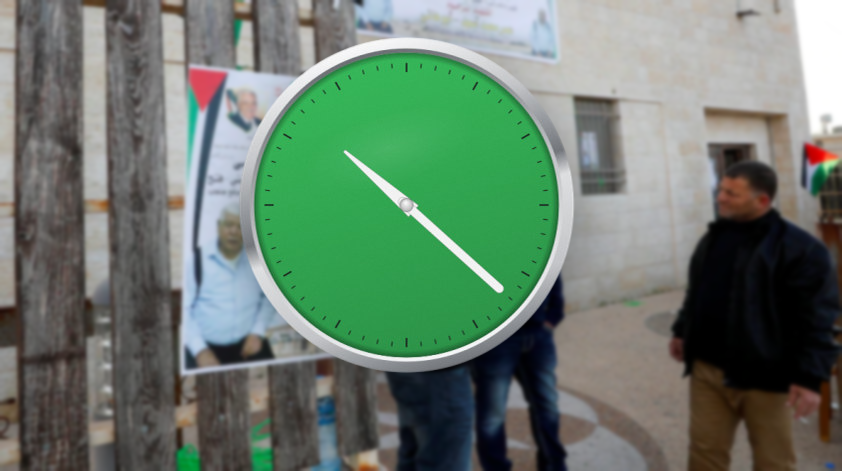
10:22
